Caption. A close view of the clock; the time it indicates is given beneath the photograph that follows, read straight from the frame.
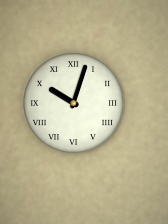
10:03
